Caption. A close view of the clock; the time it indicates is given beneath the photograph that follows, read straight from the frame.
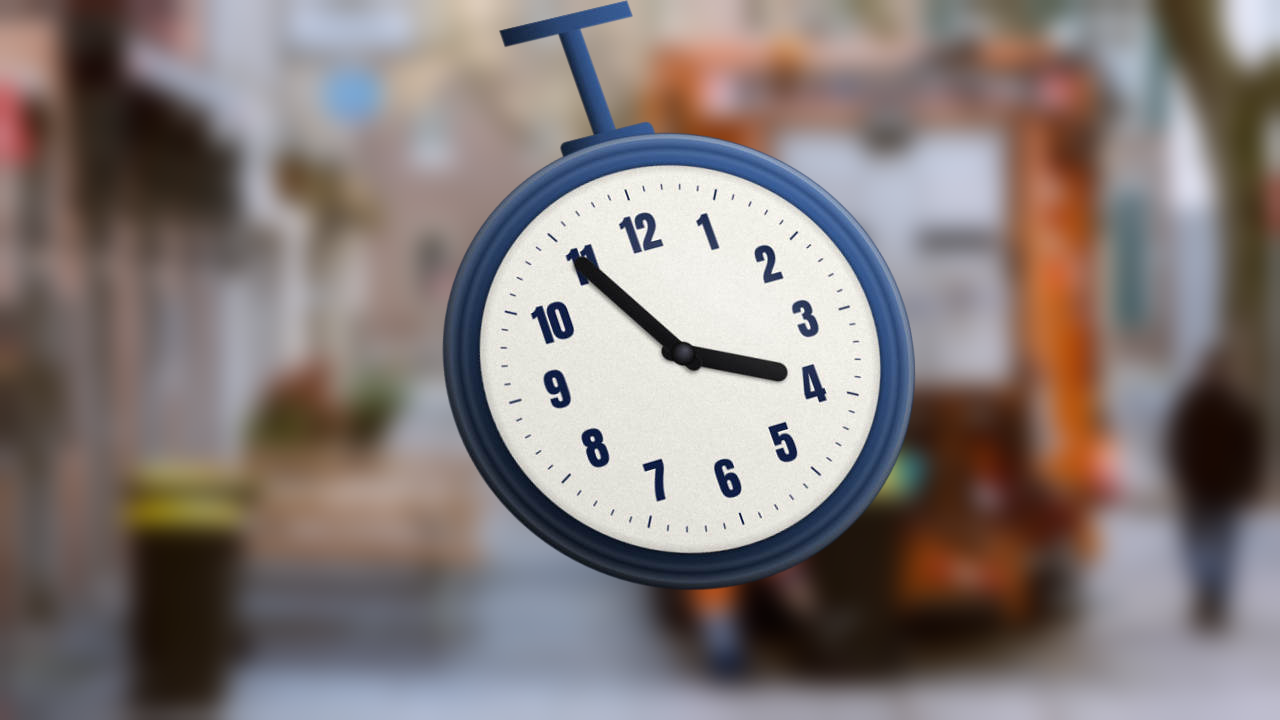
3:55
